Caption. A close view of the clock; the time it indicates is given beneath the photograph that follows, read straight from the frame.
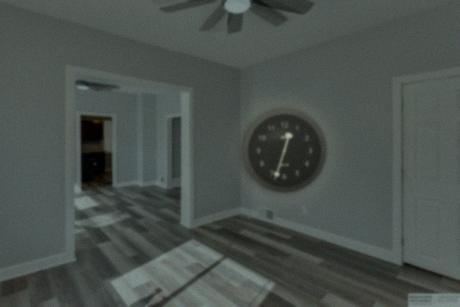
12:33
